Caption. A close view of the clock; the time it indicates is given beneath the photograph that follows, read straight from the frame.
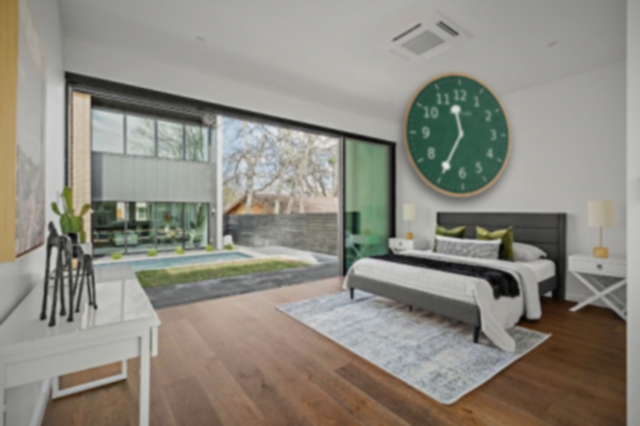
11:35
